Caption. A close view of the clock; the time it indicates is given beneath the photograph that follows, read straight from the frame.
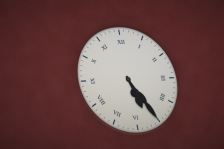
5:25
